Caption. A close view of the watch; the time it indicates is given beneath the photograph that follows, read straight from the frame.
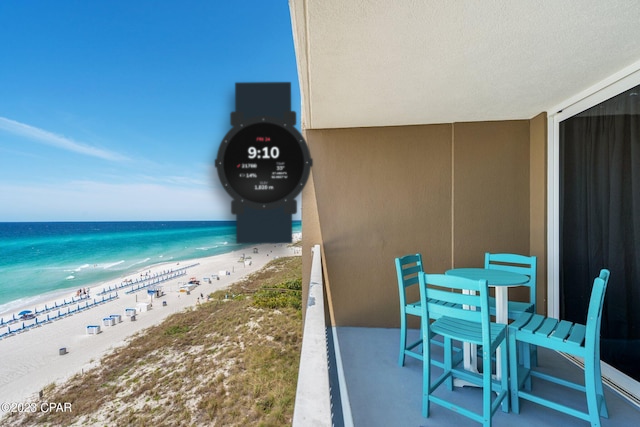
9:10
